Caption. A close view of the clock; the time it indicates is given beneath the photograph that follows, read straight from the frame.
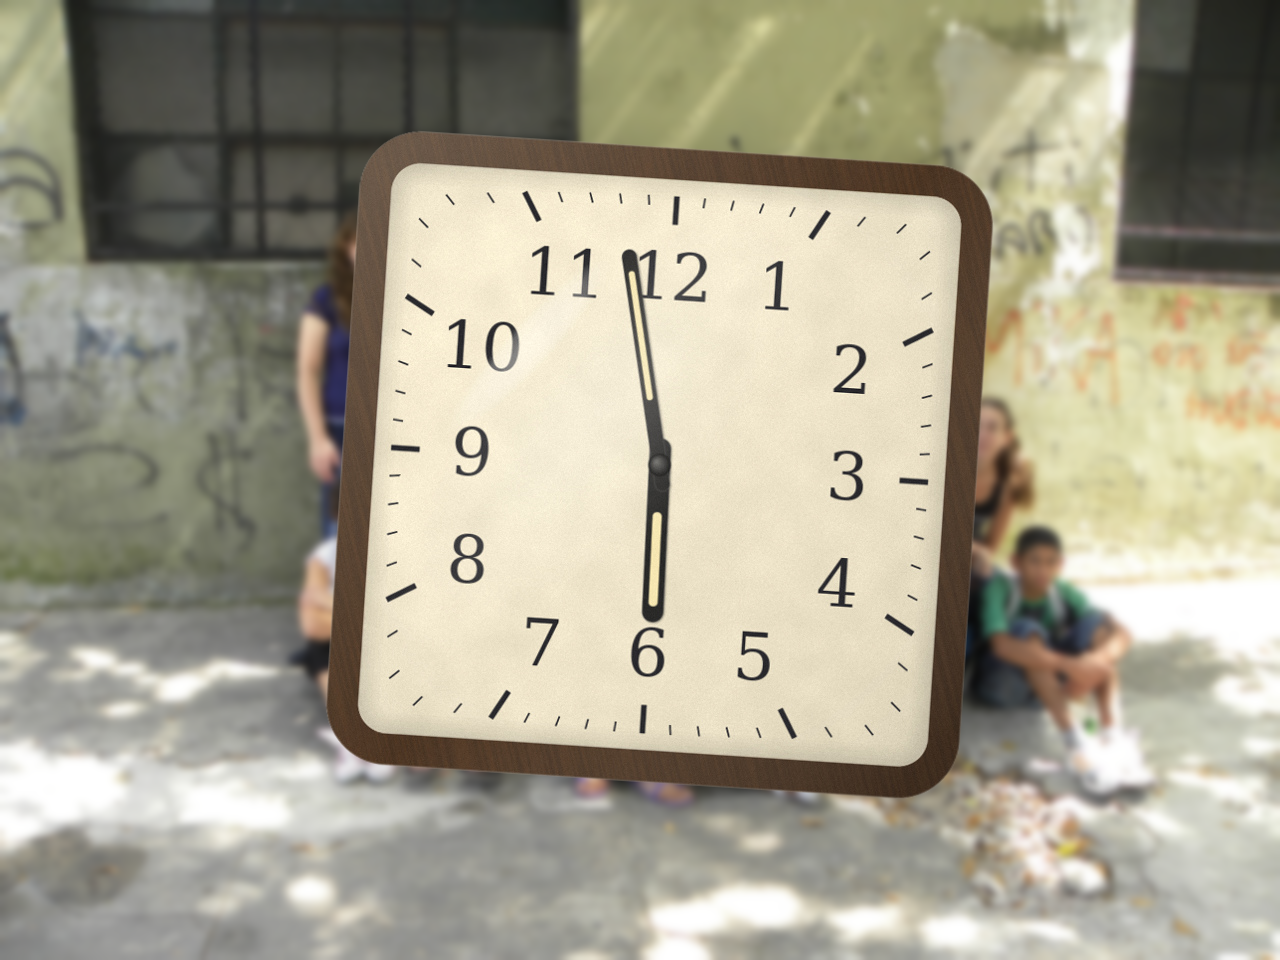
5:58
